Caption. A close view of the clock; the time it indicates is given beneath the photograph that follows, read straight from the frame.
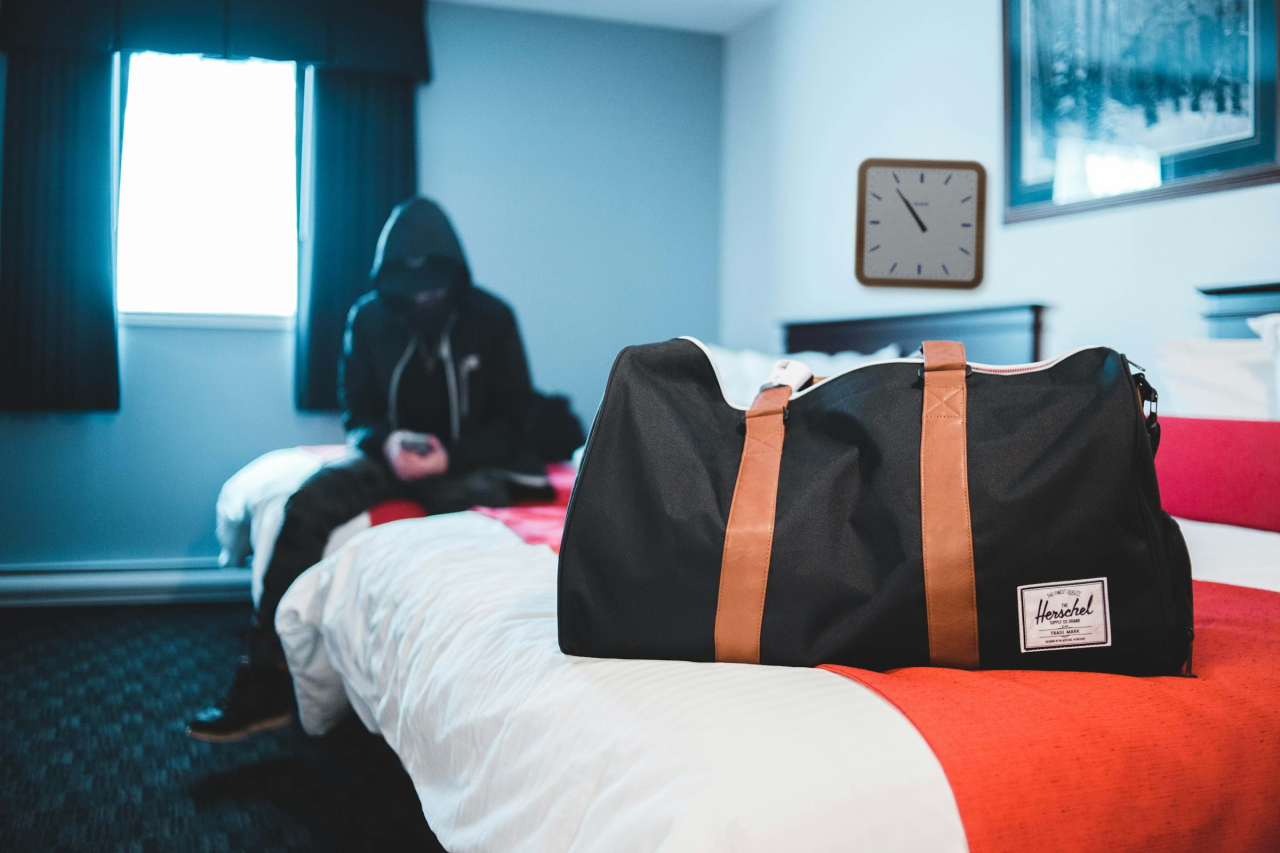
10:54
